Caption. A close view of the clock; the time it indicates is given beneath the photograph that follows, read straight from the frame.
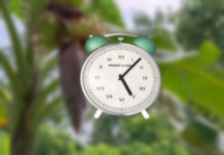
5:07
